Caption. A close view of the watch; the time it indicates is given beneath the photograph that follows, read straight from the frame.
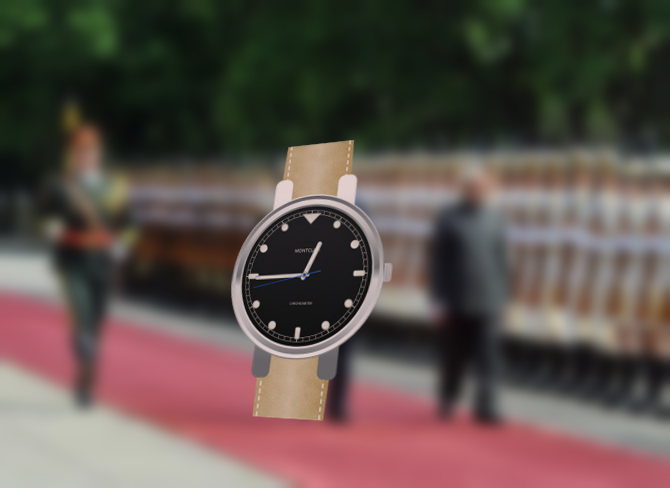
12:44:43
